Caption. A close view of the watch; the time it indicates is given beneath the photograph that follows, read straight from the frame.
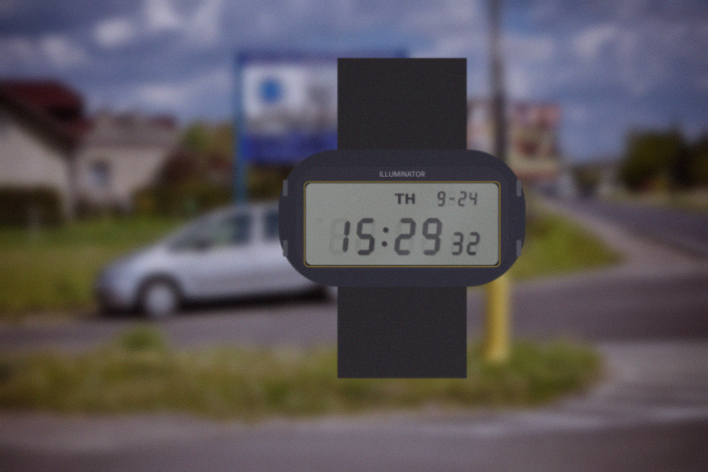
15:29:32
